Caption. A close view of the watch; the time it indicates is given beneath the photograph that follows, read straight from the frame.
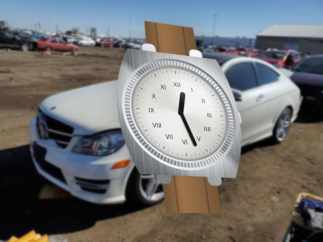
12:27
